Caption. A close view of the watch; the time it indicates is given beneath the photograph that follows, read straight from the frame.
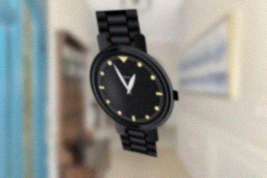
12:56
